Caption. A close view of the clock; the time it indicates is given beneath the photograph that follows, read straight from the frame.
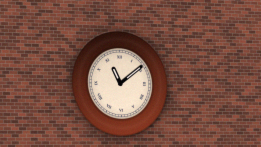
11:09
